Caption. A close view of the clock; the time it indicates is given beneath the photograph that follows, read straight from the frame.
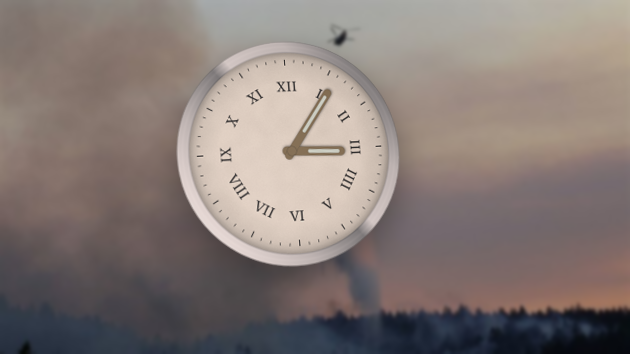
3:06
